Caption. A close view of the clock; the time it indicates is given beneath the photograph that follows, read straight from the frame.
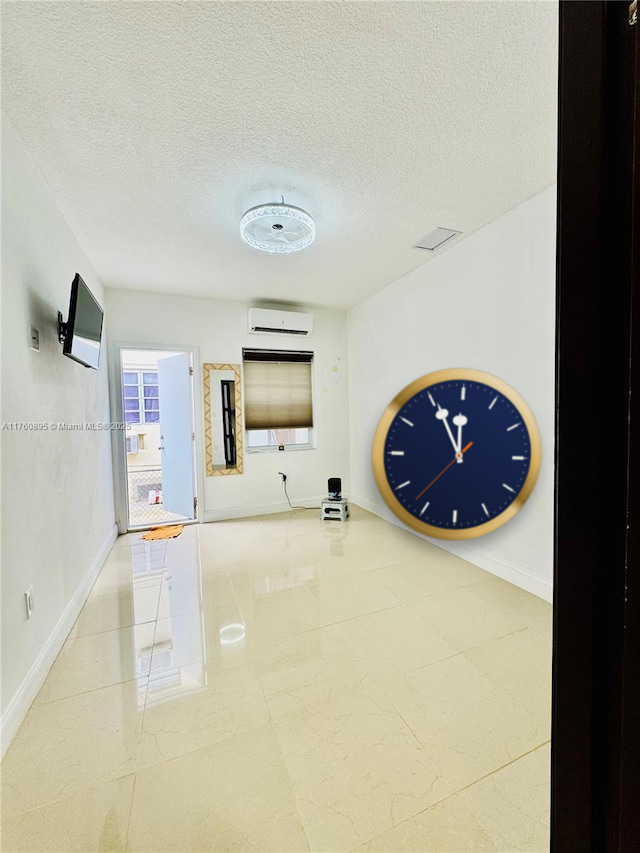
11:55:37
